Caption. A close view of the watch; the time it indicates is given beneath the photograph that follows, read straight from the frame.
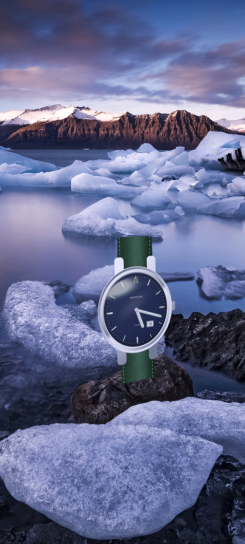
5:18
